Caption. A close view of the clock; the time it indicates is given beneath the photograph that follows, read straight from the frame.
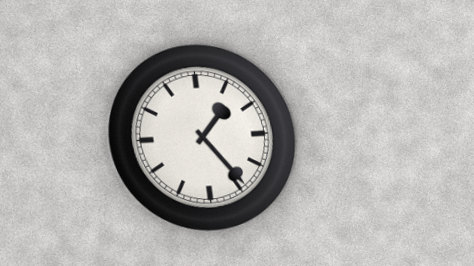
1:24
